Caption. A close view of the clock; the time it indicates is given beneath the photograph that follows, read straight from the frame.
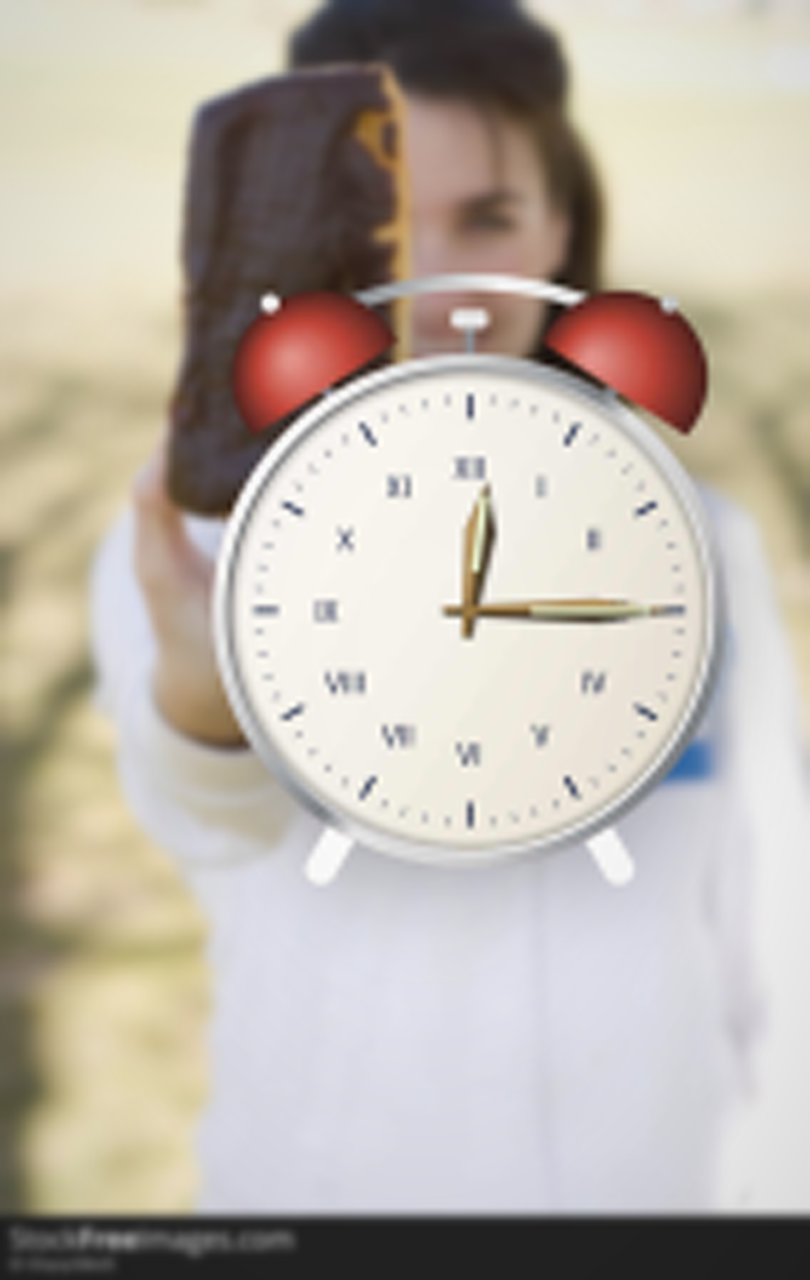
12:15
